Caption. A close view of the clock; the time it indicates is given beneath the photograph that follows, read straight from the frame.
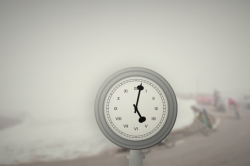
5:02
